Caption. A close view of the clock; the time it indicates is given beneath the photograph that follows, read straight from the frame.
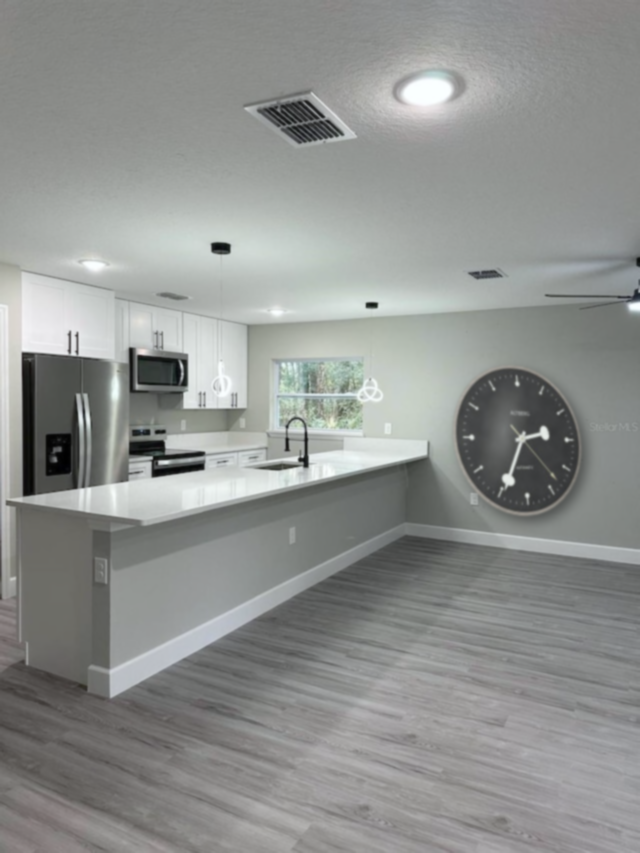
2:34:23
